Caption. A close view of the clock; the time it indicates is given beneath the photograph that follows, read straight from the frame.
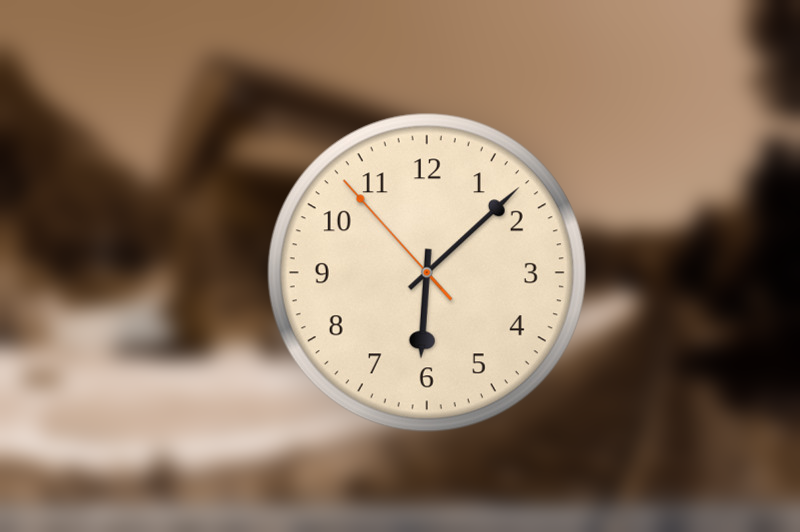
6:07:53
